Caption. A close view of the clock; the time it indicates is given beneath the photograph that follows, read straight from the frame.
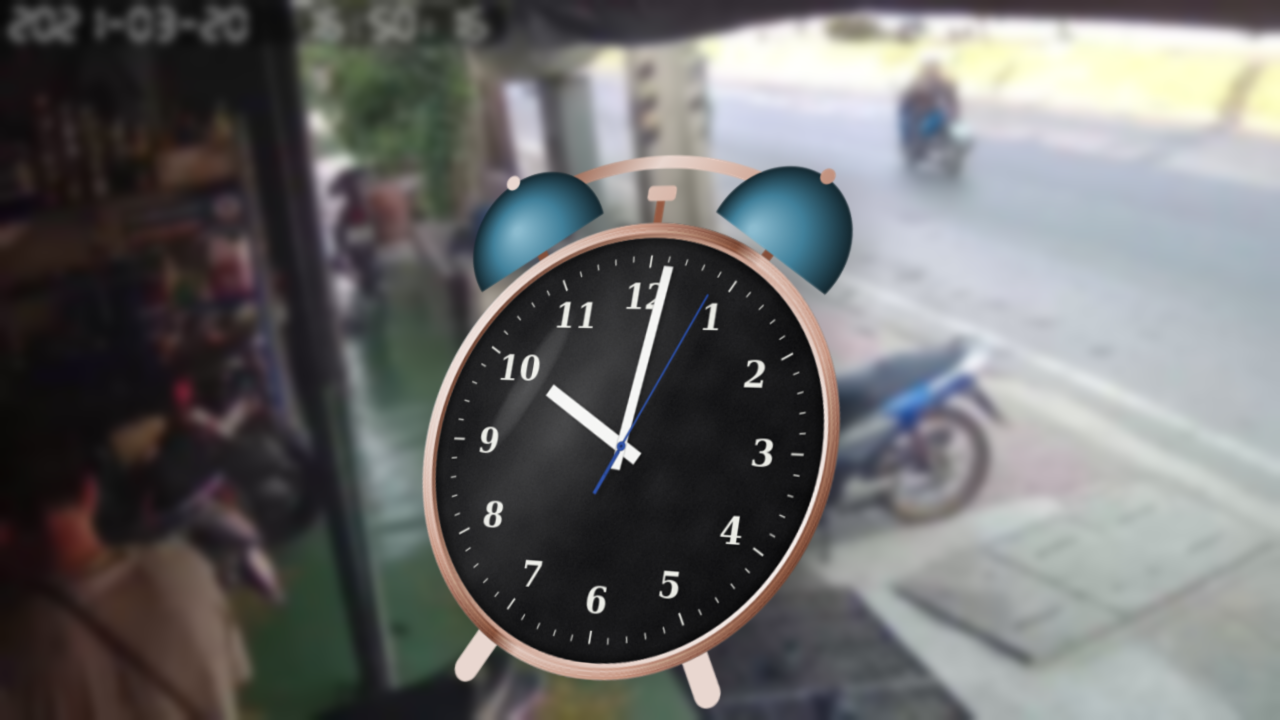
10:01:04
